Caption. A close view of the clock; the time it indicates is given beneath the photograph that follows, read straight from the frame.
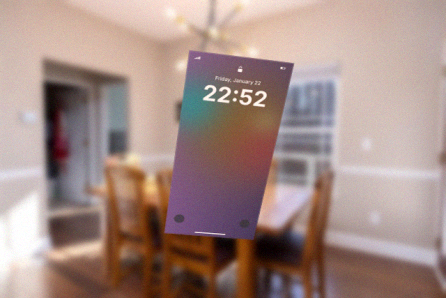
22:52
